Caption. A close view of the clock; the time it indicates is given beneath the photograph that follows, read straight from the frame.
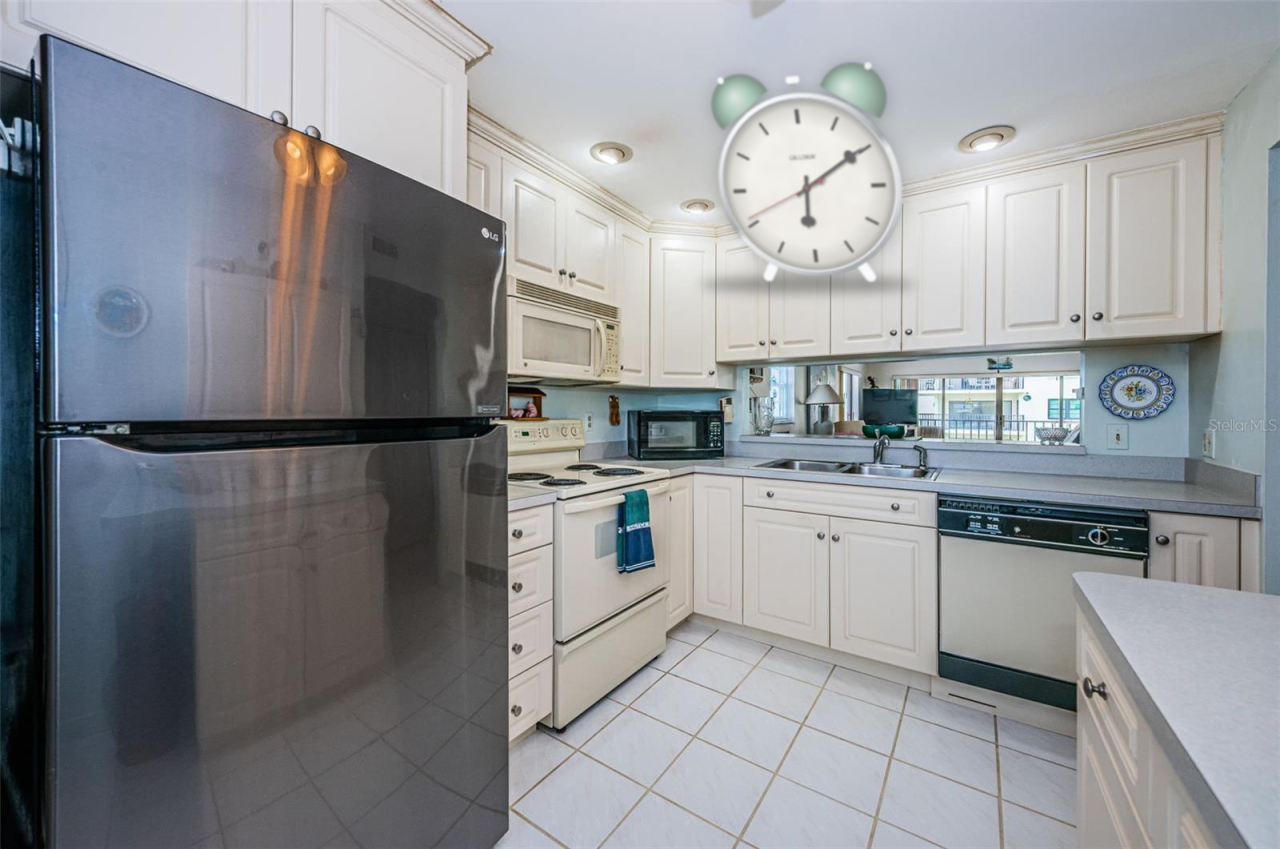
6:09:41
